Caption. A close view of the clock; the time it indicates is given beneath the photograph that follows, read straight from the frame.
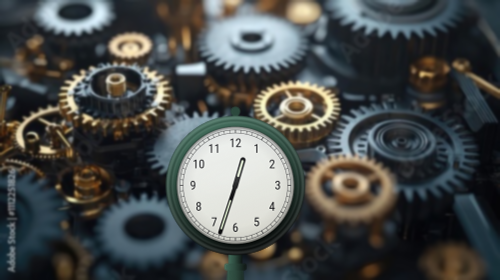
12:33
